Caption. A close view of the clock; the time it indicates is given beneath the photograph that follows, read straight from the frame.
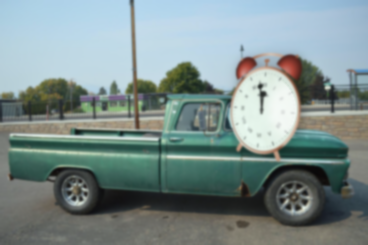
11:58
